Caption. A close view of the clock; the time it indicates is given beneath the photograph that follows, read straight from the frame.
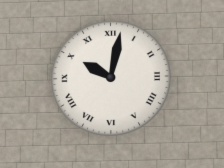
10:02
